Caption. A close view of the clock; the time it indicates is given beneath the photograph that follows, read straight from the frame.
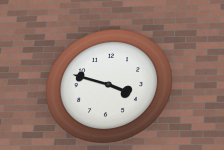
3:48
